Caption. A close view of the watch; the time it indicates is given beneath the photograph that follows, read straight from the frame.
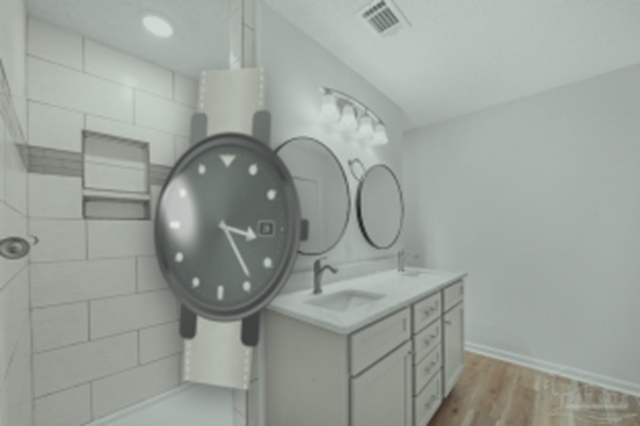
3:24
